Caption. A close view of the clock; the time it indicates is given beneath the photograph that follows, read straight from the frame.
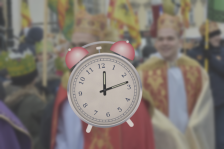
12:13
